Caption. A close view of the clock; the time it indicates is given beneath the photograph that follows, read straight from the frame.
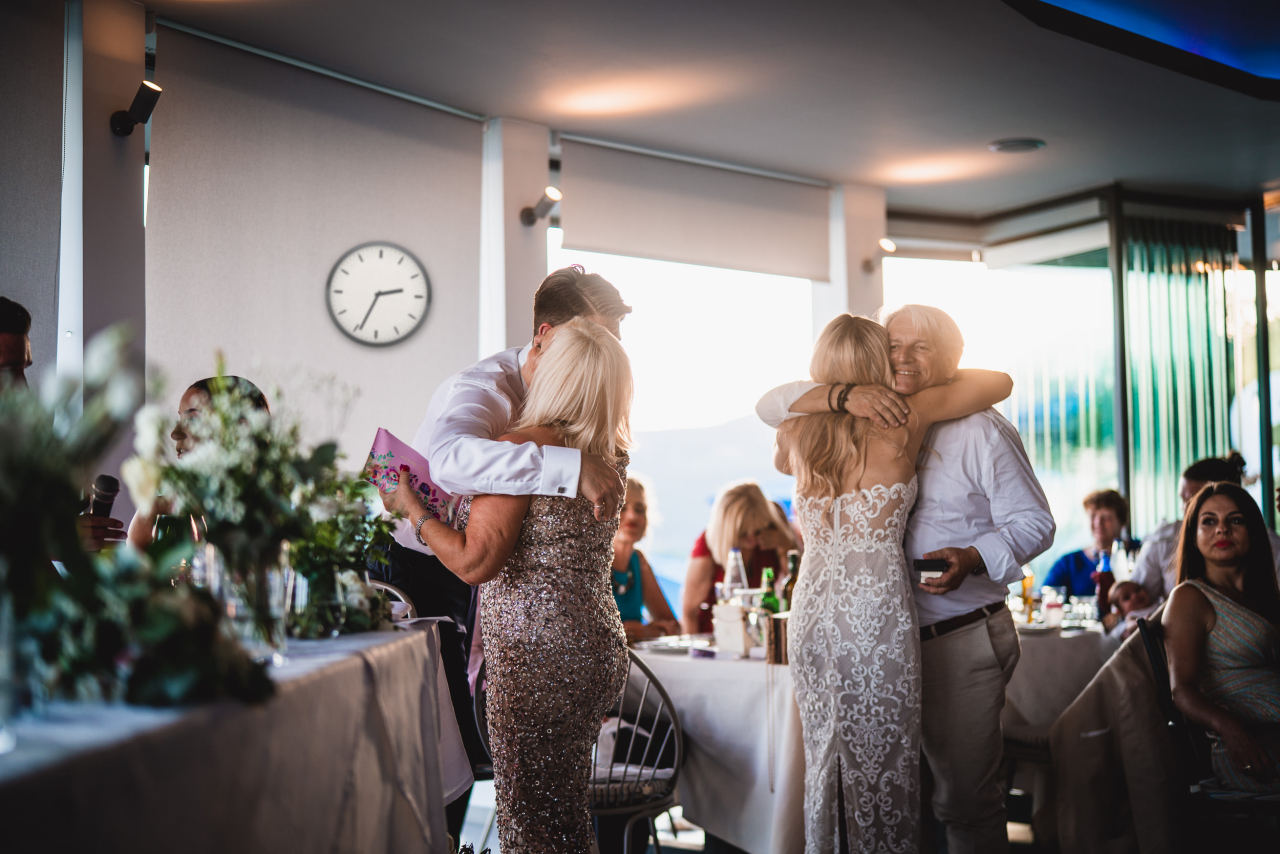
2:34
